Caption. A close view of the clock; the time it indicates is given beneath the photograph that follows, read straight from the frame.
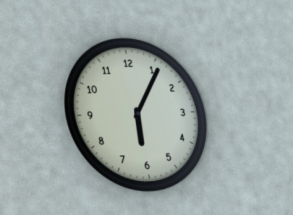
6:06
